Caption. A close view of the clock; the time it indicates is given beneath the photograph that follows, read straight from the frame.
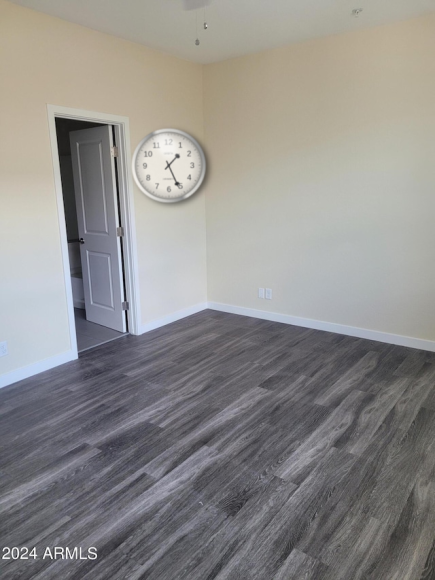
1:26
